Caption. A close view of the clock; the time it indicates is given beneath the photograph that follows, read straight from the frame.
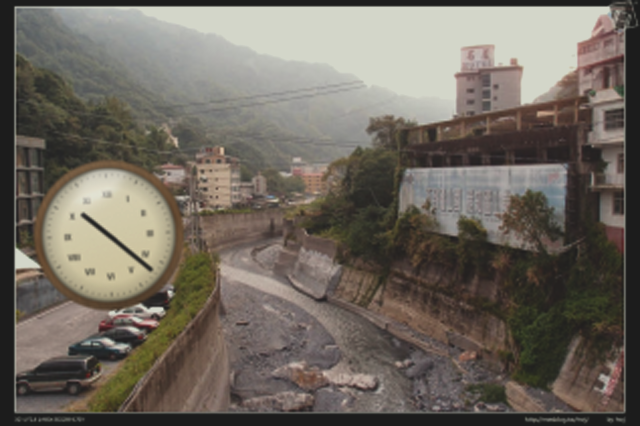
10:22
